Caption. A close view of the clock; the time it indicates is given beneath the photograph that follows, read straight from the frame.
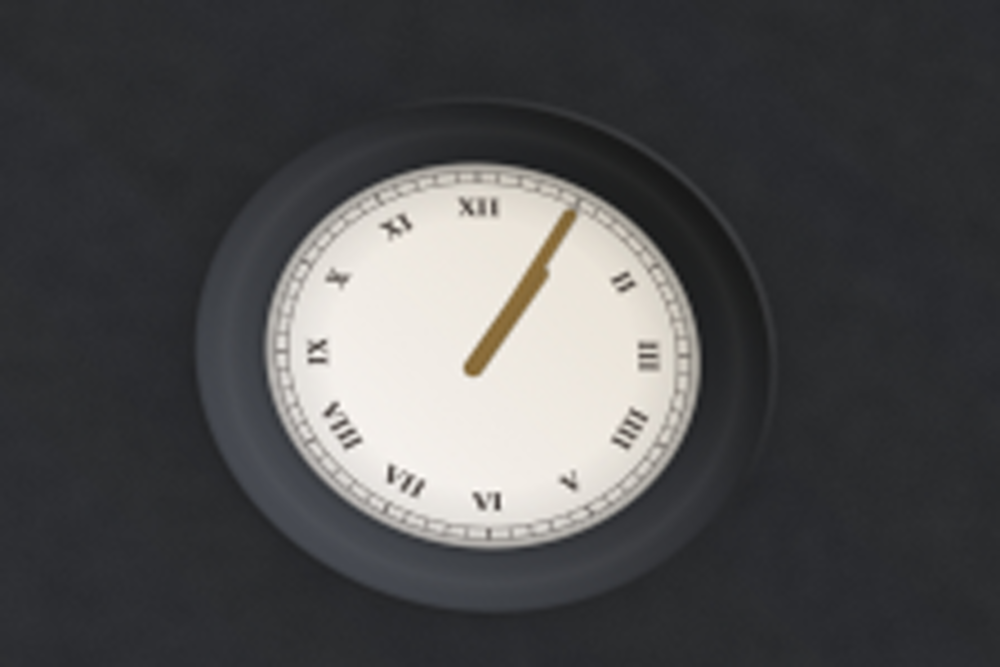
1:05
